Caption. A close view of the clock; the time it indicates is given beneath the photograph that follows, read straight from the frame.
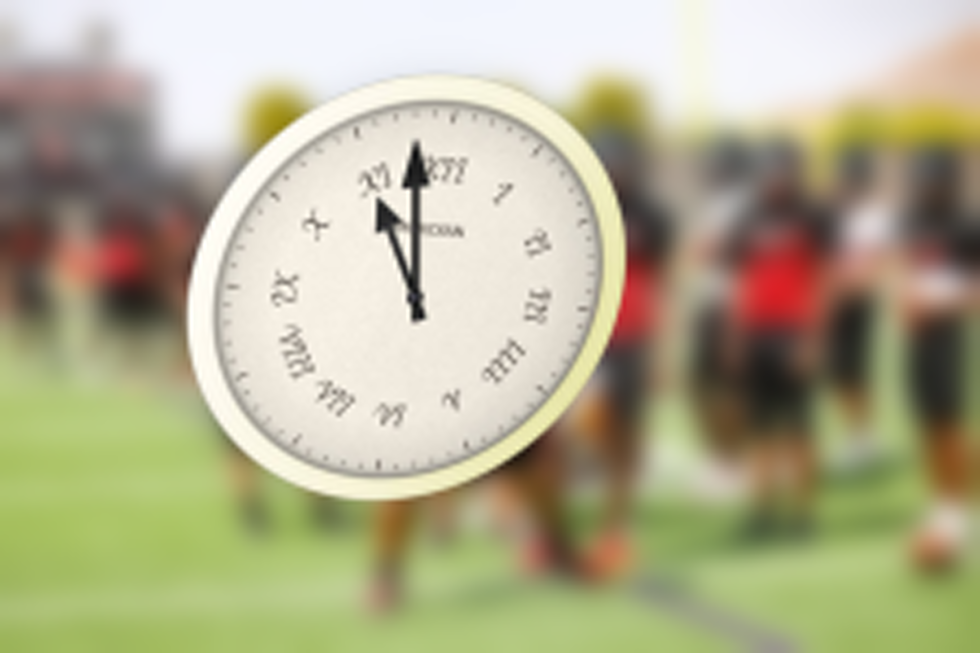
10:58
